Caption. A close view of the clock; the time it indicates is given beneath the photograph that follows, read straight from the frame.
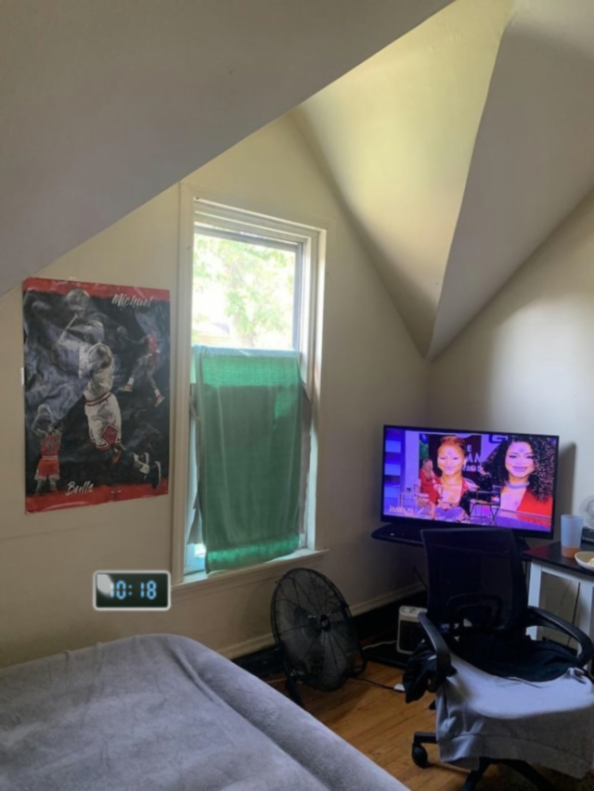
10:18
